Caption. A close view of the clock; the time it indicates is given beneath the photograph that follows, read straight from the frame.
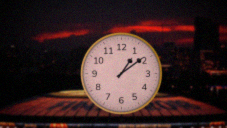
1:09
